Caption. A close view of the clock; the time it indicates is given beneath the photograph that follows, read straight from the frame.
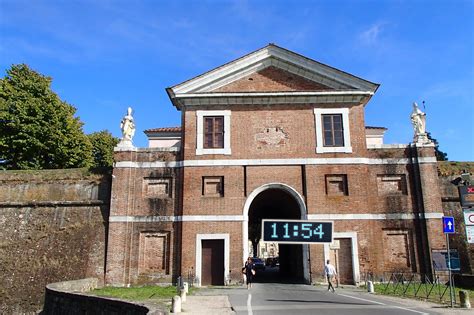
11:54
